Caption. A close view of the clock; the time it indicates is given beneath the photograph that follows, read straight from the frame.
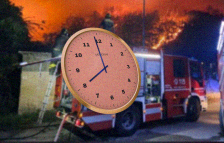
7:59
